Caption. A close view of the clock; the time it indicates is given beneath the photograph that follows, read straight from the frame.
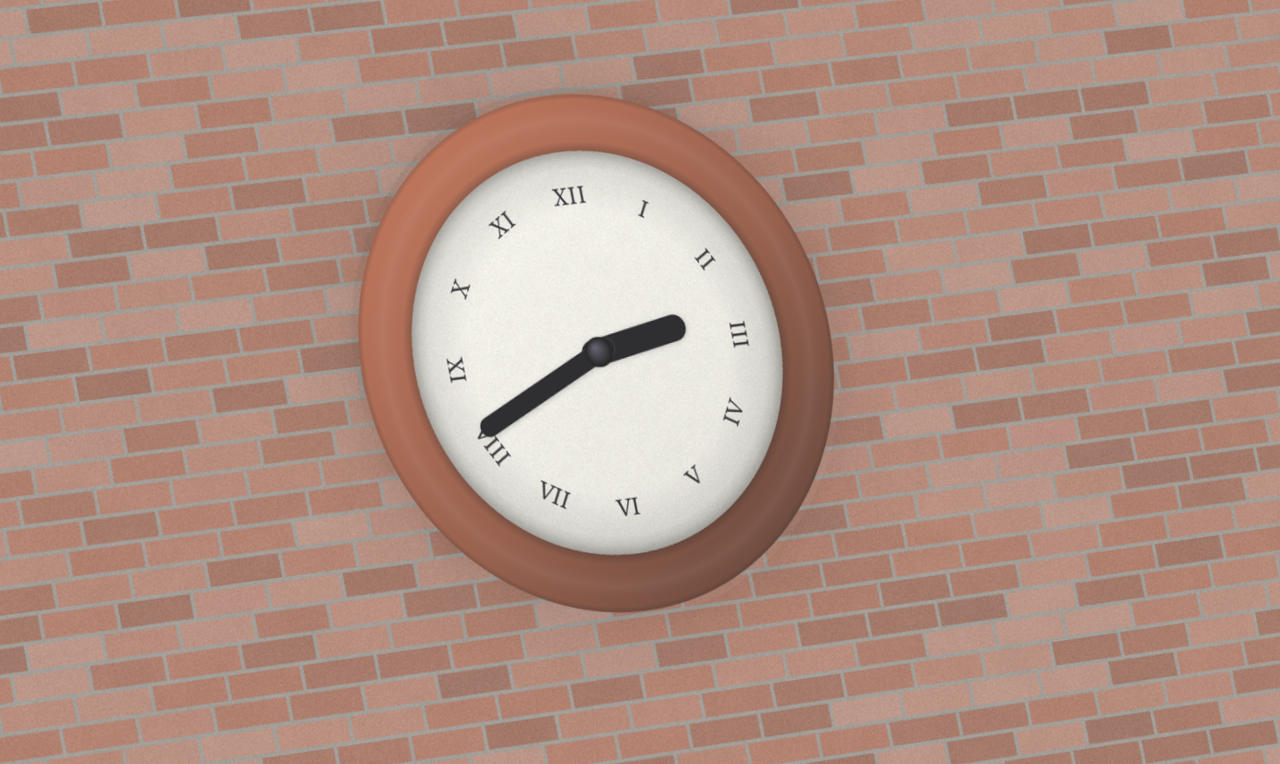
2:41
